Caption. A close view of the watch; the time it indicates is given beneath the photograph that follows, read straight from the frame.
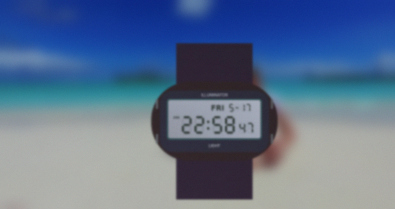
22:58:47
